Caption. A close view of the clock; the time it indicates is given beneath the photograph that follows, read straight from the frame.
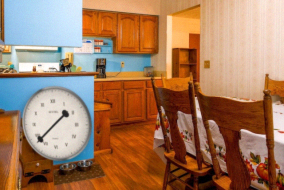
1:38
